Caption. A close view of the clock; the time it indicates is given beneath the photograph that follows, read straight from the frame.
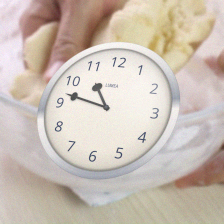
10:47
